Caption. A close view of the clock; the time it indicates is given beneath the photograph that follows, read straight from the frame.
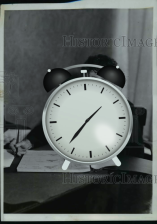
1:37
